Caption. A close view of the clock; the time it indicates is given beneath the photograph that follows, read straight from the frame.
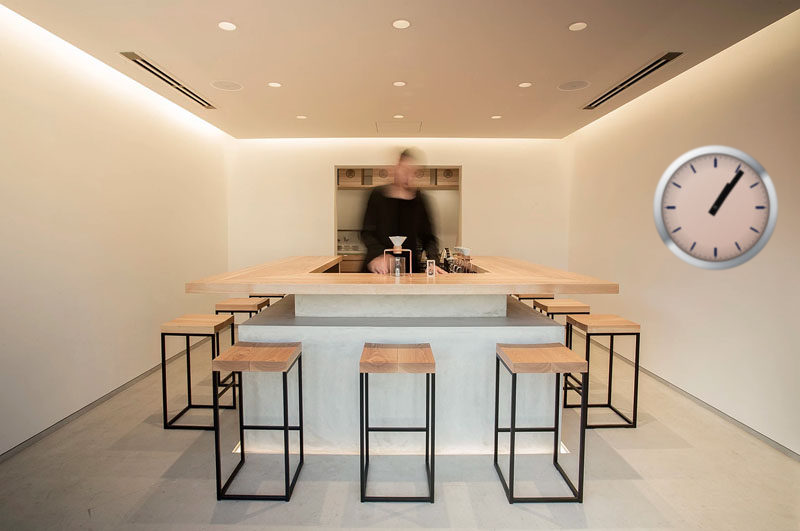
1:06
